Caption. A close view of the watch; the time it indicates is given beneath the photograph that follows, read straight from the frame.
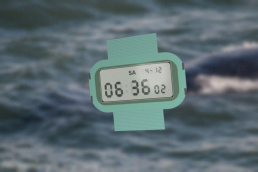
6:36:02
